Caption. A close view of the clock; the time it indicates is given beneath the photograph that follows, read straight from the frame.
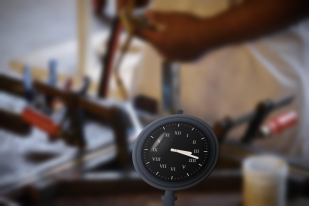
3:18
